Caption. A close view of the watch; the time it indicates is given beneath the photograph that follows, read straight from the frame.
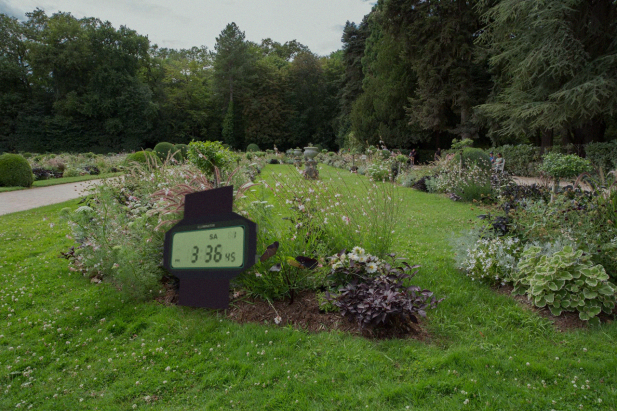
3:36:45
